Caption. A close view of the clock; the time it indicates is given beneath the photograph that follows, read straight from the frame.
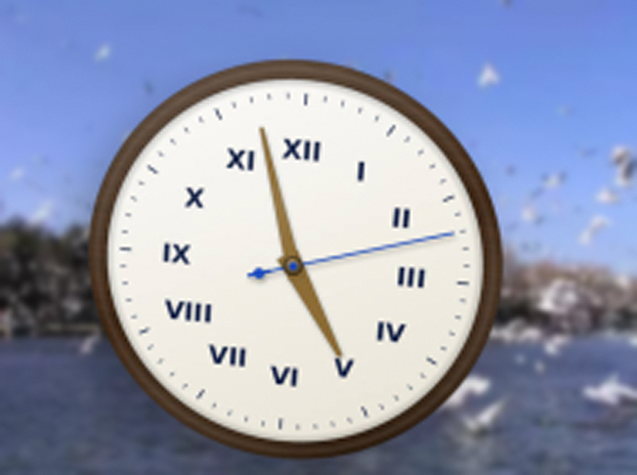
4:57:12
